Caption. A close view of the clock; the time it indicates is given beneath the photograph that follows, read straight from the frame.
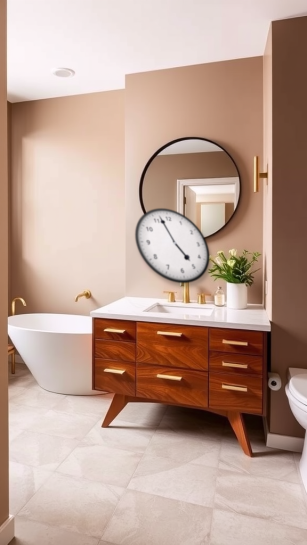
4:57
